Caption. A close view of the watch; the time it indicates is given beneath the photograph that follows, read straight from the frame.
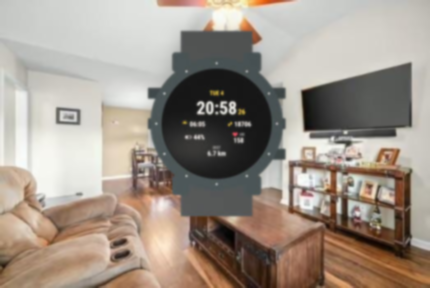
20:58
